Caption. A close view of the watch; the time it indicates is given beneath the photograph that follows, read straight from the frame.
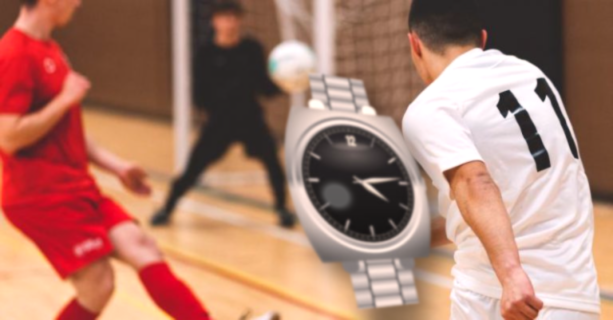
4:14
